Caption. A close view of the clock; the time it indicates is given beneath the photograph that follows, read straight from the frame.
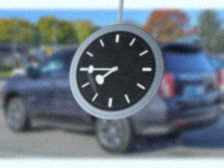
7:45
